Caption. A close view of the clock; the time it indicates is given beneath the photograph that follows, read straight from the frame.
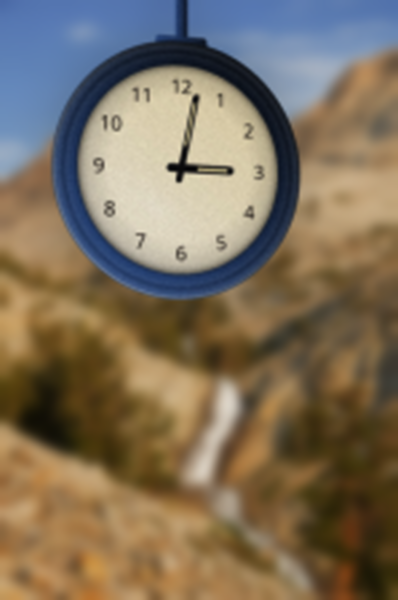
3:02
